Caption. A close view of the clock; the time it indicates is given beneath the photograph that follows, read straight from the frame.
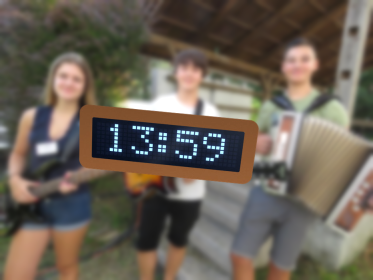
13:59
